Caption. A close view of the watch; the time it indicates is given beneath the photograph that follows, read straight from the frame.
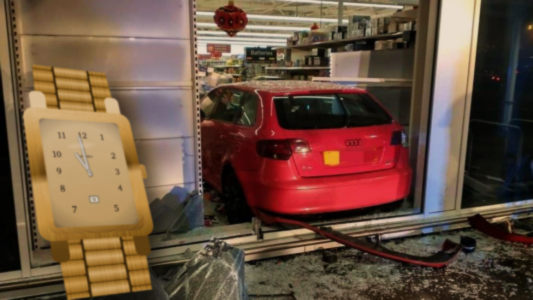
10:59
